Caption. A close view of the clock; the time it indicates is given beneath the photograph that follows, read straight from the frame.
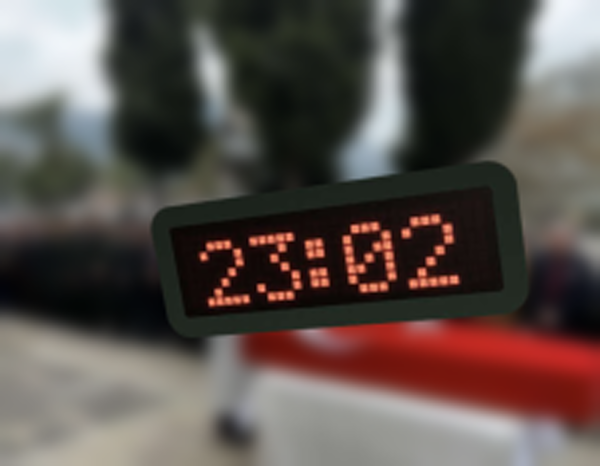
23:02
